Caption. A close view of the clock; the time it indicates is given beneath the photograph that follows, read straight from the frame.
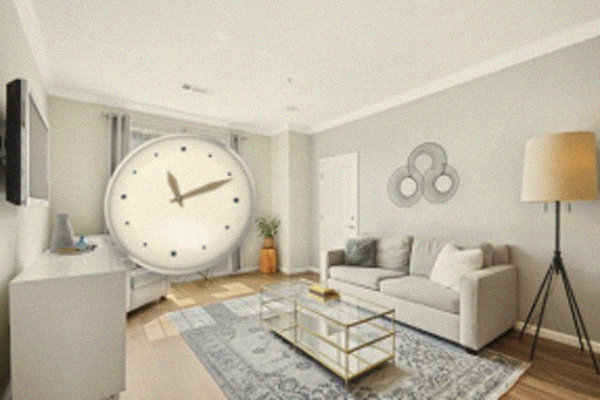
11:11
